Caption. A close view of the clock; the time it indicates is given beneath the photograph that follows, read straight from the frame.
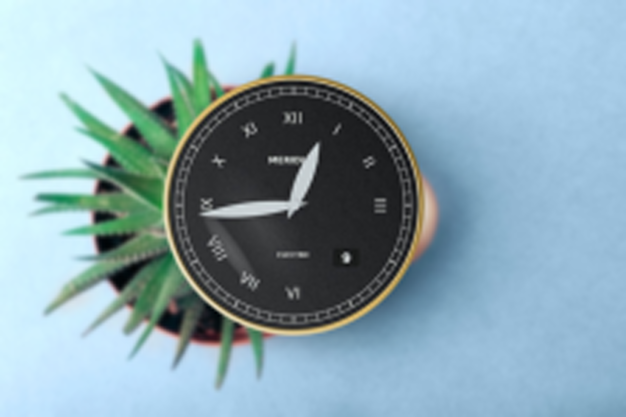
12:44
